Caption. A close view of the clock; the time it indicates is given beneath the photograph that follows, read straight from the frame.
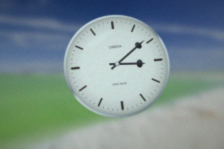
3:09
